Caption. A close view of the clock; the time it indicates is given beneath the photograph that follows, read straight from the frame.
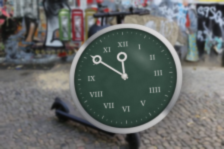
11:51
